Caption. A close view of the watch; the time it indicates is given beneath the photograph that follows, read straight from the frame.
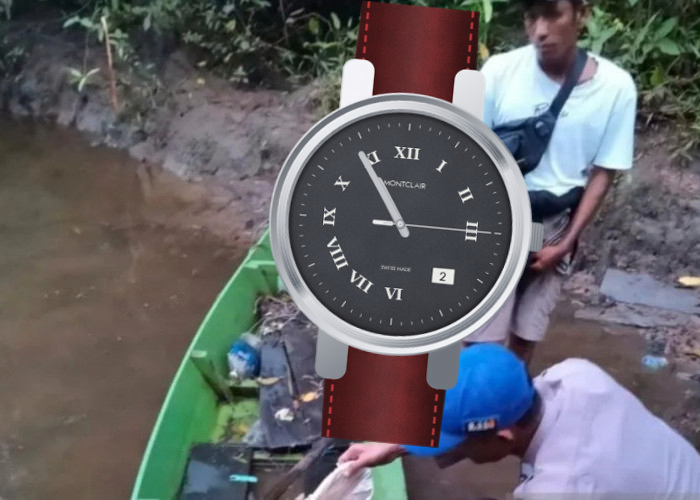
10:54:15
